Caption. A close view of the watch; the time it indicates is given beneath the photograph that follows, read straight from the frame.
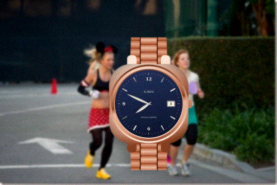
7:49
